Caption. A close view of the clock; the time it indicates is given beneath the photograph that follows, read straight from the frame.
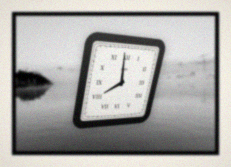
7:59
